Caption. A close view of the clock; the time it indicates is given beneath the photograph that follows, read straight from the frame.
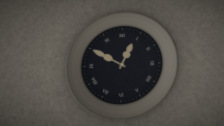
12:50
